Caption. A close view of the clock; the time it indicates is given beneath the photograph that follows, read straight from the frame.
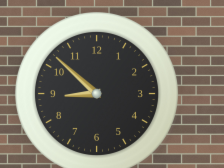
8:52
